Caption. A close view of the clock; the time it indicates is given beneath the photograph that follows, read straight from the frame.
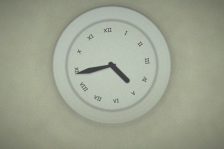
4:44
